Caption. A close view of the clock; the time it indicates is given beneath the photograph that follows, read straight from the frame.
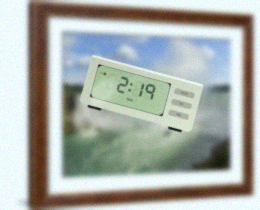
2:19
